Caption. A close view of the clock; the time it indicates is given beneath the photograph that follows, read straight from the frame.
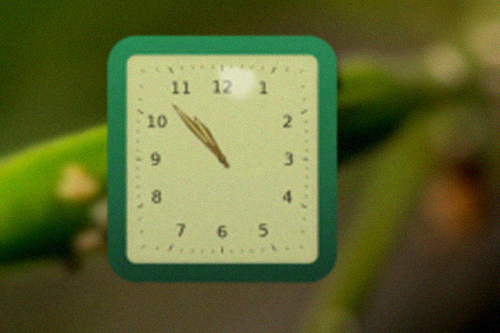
10:53
